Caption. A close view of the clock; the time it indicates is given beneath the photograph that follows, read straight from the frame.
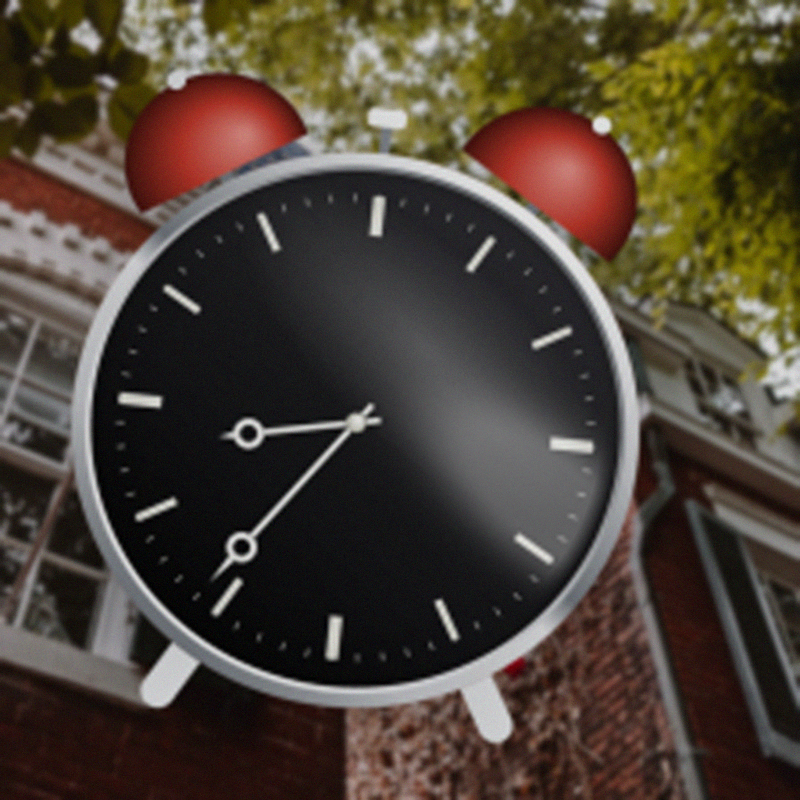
8:36
